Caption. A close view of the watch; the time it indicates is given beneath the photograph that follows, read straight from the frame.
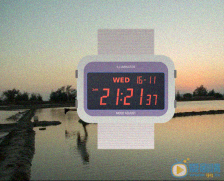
21:21:37
